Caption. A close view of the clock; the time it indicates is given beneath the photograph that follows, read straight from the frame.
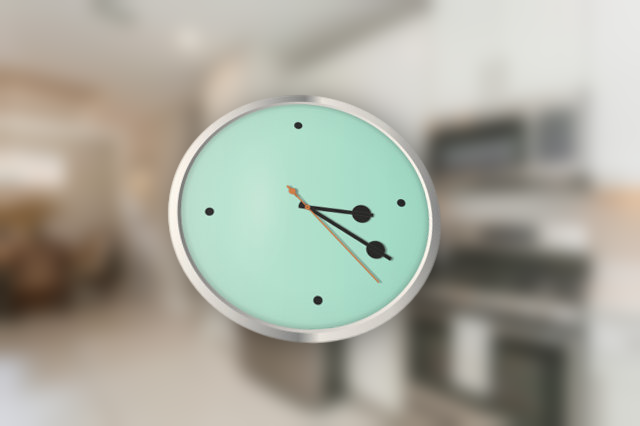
3:21:24
